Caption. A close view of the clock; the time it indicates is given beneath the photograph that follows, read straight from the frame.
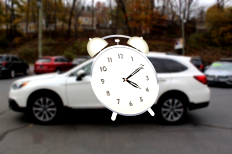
4:10
